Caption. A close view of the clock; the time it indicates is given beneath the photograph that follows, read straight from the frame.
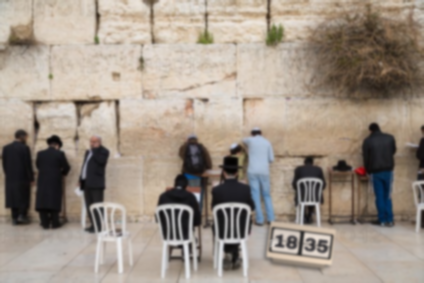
18:35
